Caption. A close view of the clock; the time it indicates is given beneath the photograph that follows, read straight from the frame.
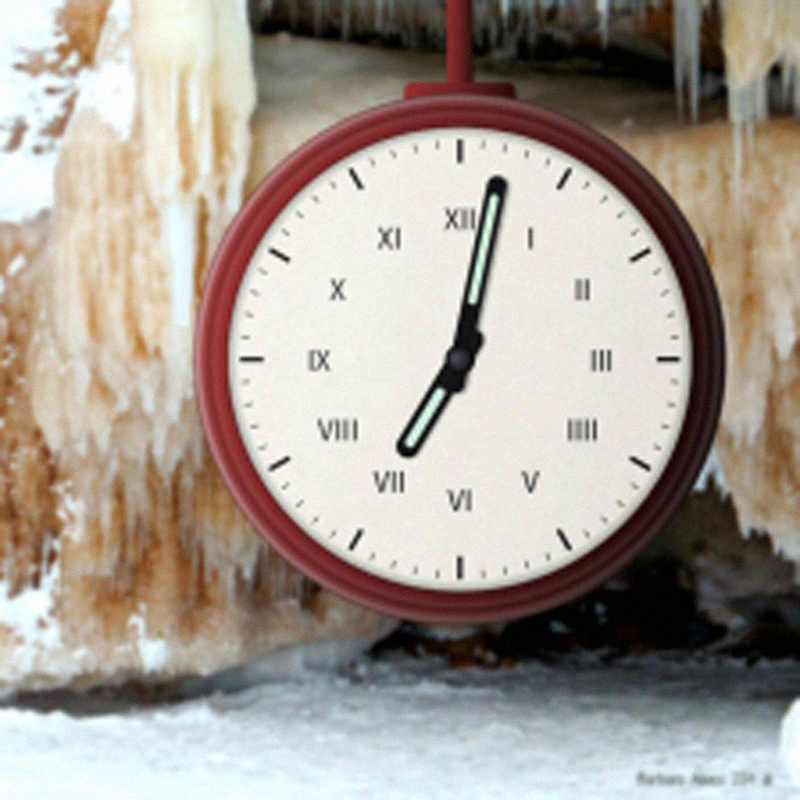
7:02
